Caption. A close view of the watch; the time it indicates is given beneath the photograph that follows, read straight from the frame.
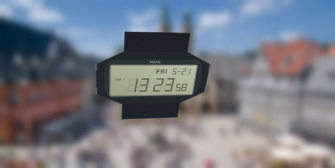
13:23:58
